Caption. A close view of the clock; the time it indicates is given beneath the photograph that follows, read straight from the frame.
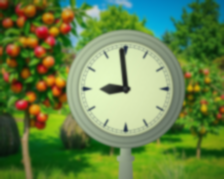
8:59
